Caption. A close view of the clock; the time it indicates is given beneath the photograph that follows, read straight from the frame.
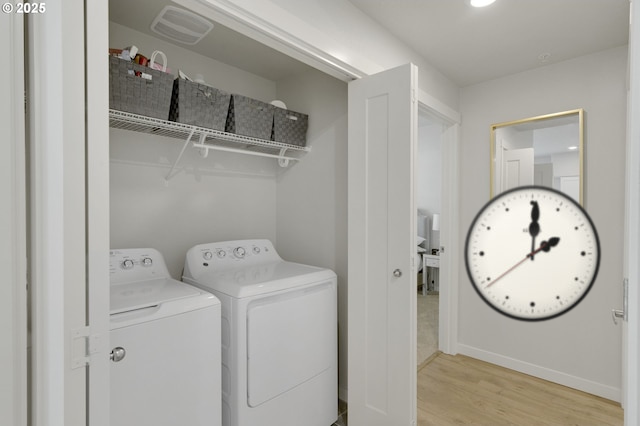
2:00:39
